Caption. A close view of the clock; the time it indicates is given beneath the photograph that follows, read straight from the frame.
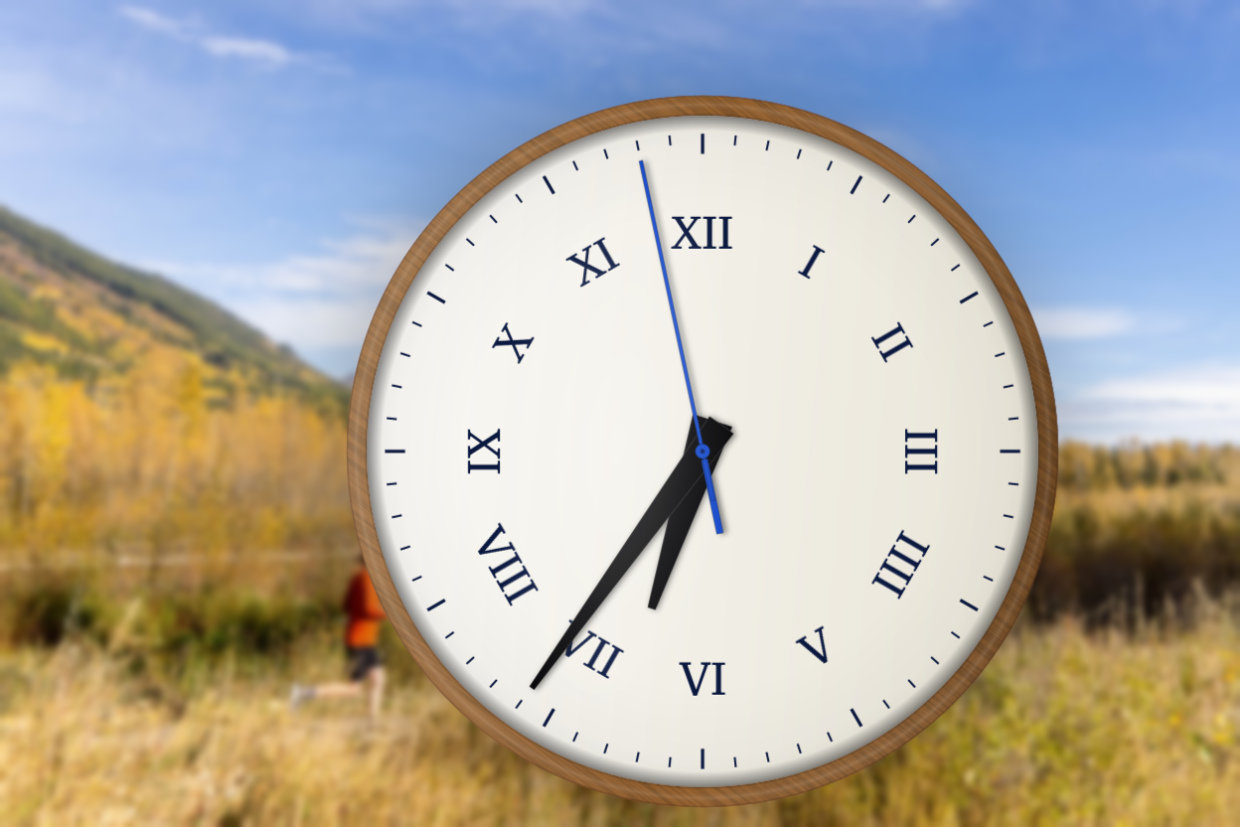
6:35:58
